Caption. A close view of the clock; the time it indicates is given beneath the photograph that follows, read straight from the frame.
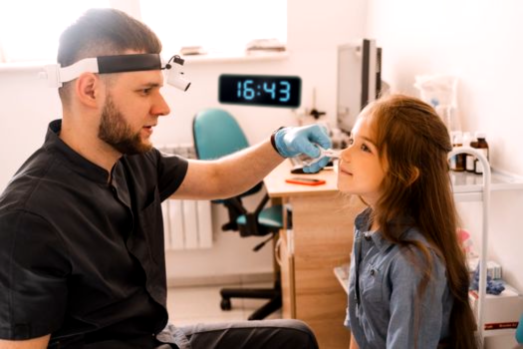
16:43
